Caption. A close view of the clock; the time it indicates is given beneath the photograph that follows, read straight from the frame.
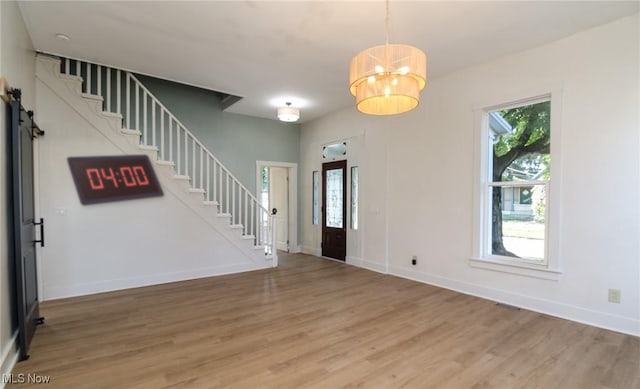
4:00
